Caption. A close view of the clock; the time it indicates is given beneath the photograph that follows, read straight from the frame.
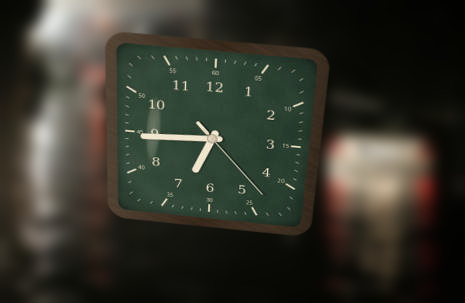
6:44:23
